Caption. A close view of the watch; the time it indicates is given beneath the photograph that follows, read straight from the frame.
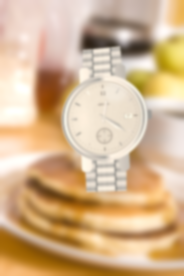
12:21
